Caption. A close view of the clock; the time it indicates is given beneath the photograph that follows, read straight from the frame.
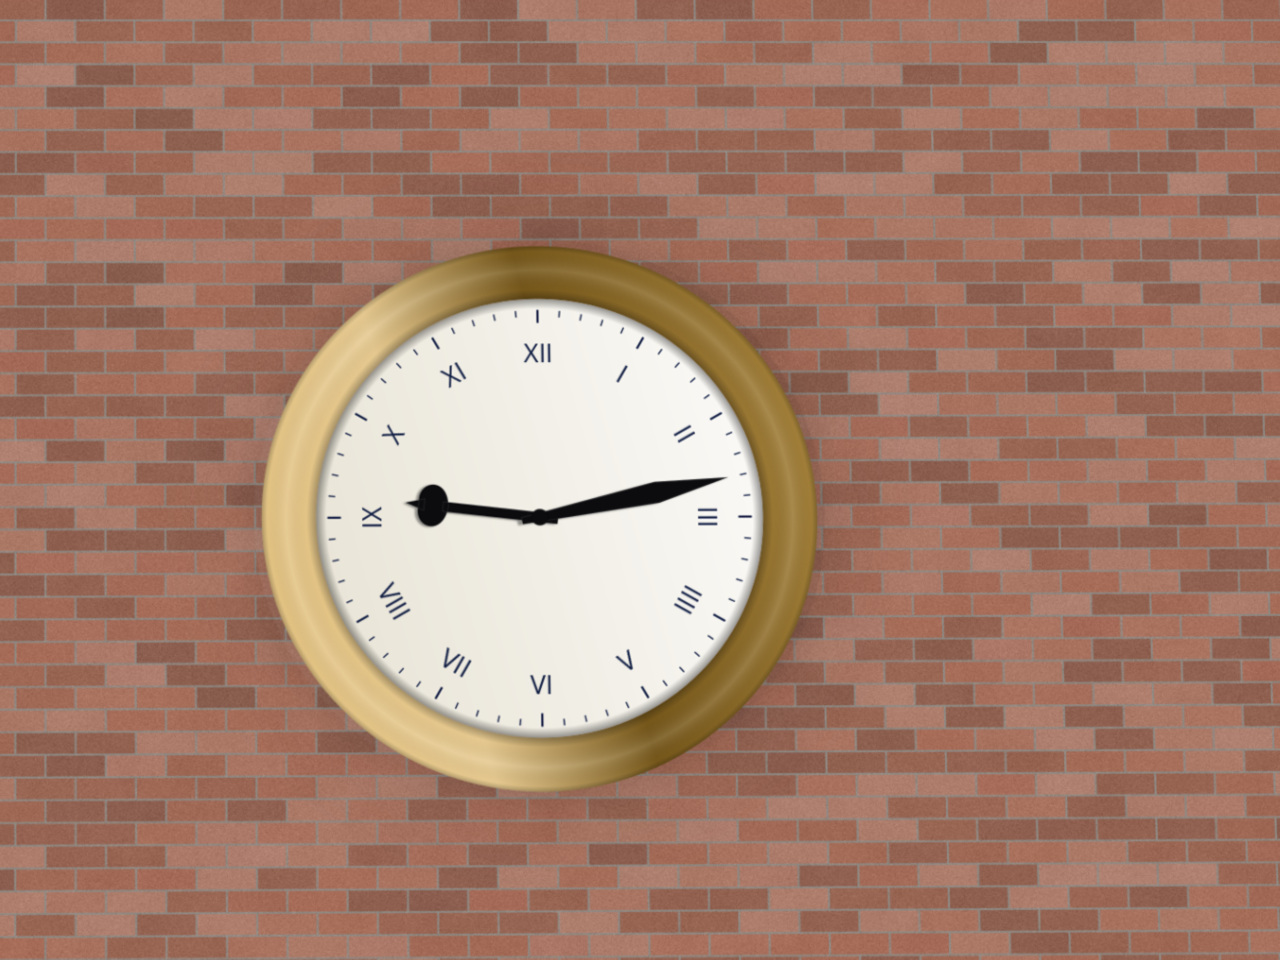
9:13
